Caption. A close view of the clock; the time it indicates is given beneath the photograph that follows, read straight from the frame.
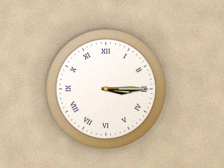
3:15
